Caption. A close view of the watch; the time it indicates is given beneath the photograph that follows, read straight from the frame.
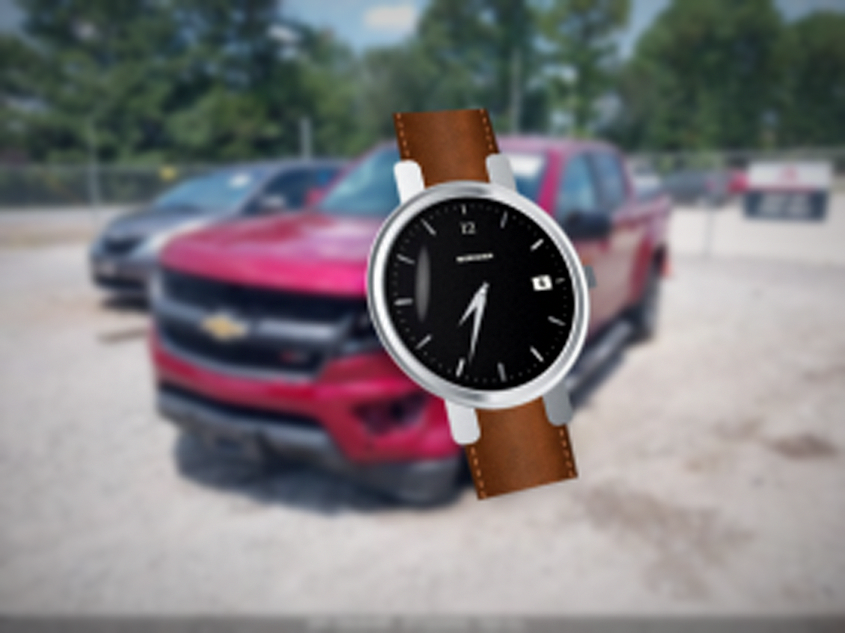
7:34
